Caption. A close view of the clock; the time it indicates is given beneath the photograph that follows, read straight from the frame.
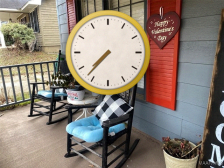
7:37
